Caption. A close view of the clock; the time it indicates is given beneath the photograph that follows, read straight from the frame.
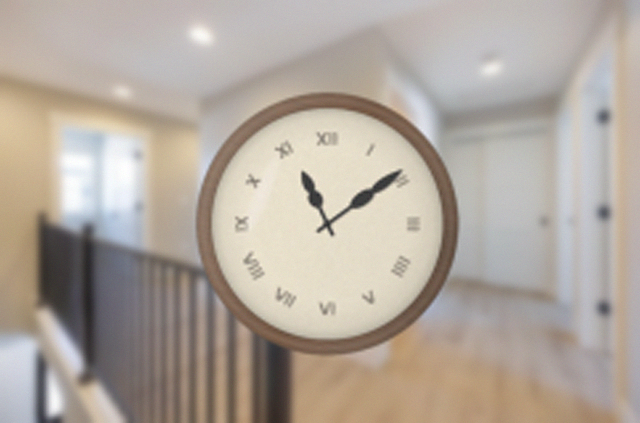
11:09
